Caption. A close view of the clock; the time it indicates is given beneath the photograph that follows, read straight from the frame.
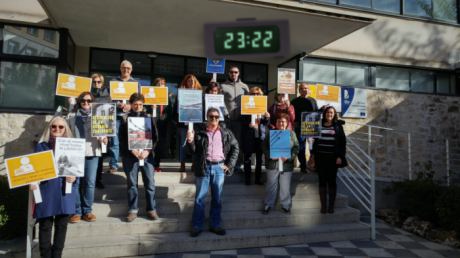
23:22
